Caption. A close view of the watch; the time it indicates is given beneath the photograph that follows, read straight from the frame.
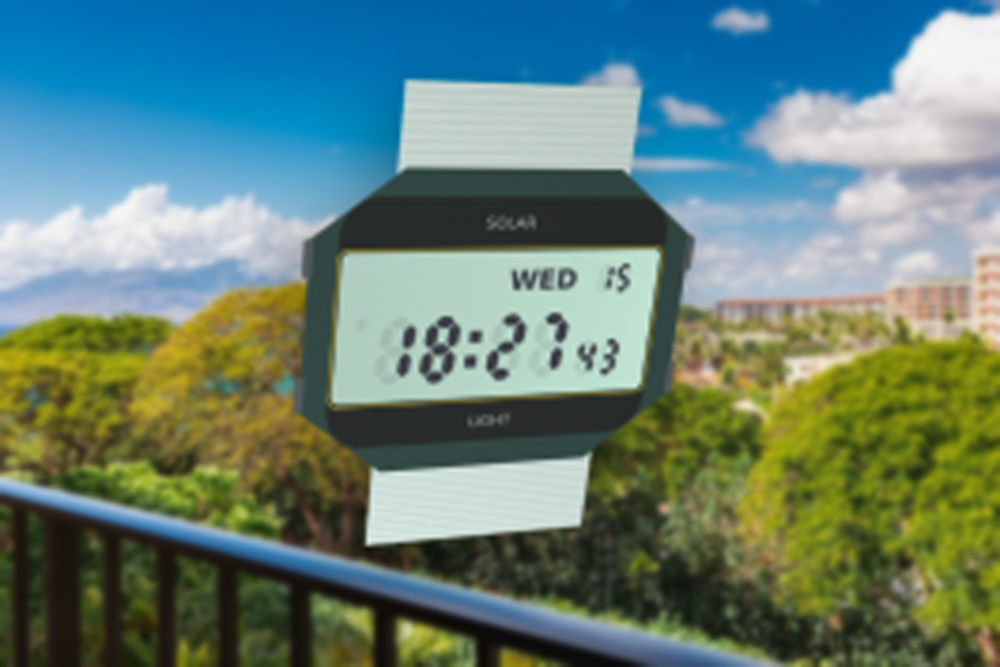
18:27:43
